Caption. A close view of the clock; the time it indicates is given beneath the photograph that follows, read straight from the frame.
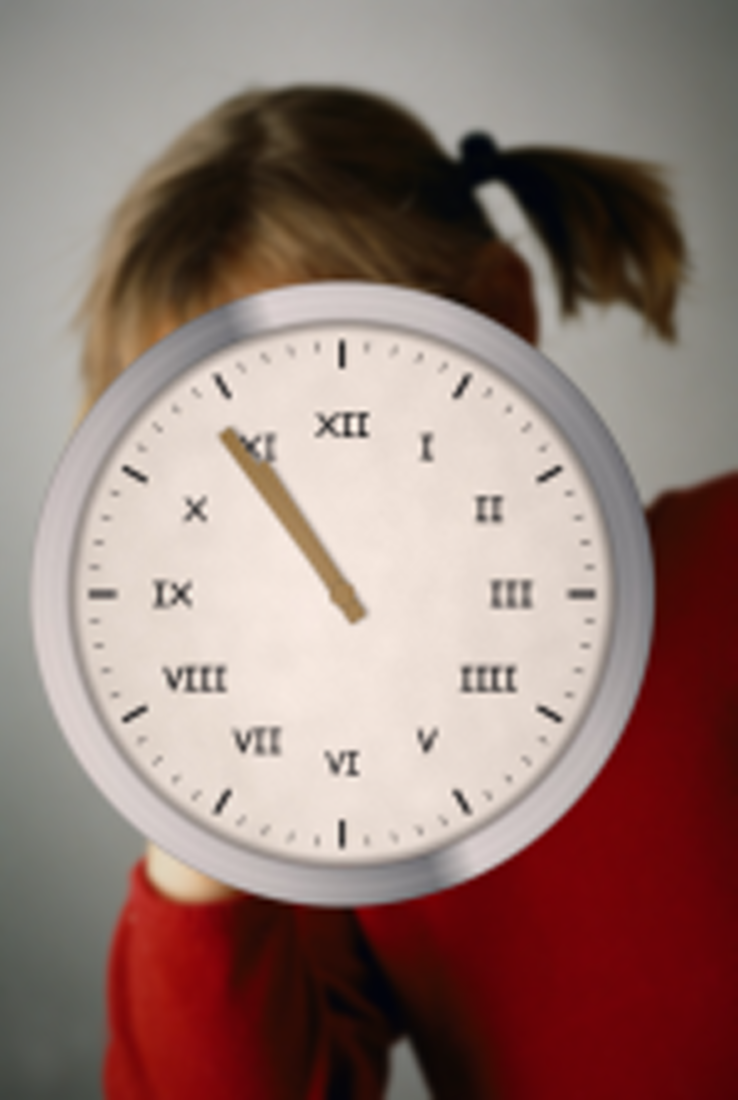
10:54
